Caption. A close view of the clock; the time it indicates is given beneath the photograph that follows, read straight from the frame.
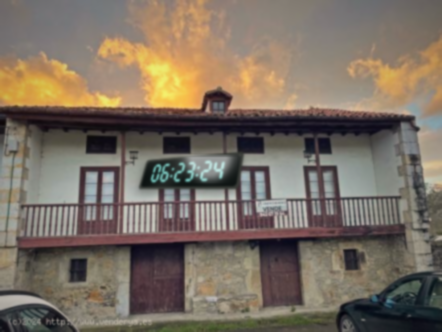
6:23:24
